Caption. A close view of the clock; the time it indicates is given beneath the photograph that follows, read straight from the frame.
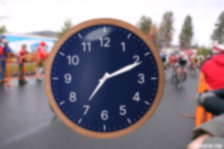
7:11
